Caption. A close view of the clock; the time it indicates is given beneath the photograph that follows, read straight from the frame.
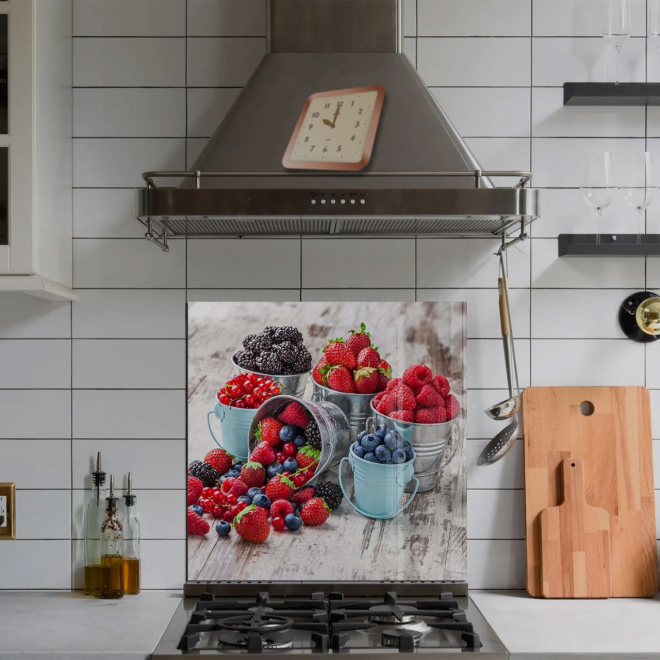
10:00
